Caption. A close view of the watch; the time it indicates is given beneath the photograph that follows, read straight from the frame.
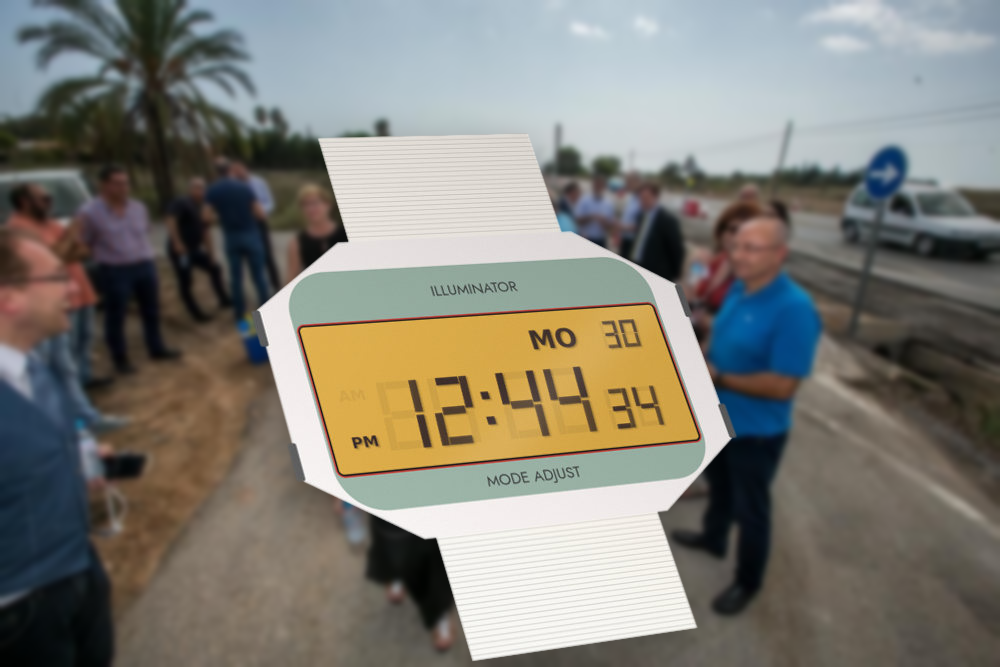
12:44:34
